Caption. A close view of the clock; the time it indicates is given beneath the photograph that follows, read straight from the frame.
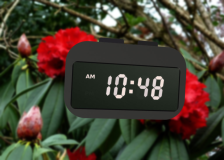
10:48
